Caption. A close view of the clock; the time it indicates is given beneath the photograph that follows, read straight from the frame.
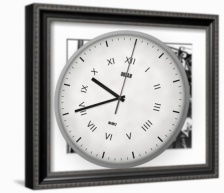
9:40:00
